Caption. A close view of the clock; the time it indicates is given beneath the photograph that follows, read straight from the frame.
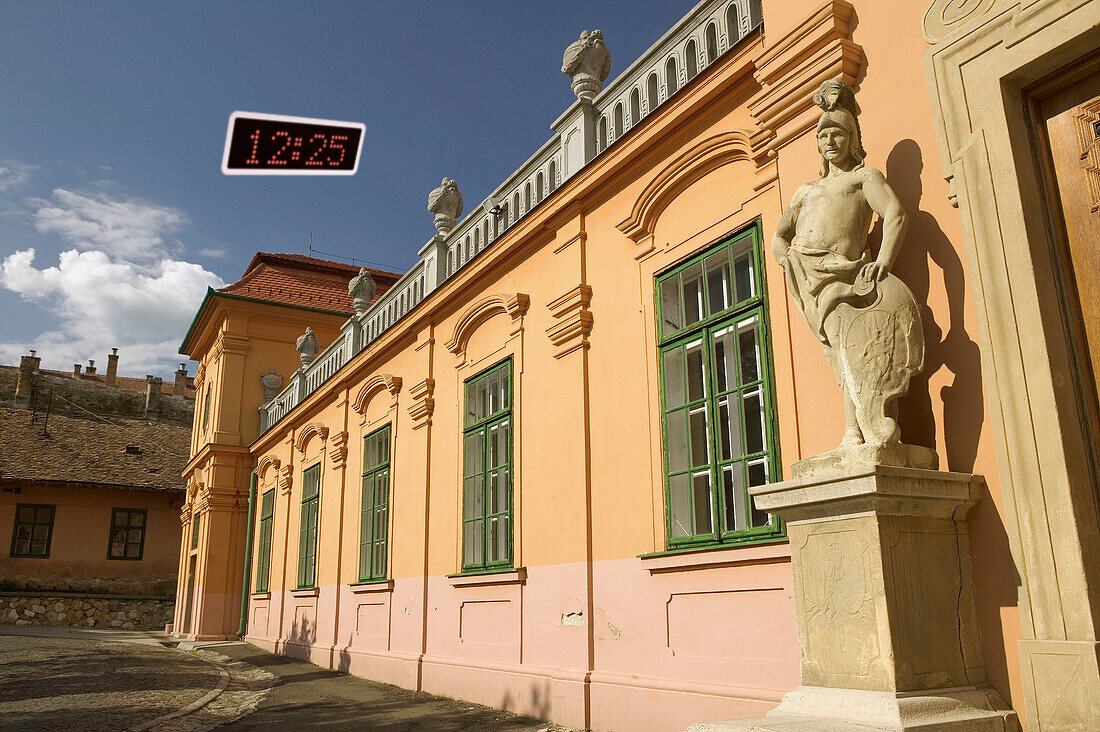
12:25
